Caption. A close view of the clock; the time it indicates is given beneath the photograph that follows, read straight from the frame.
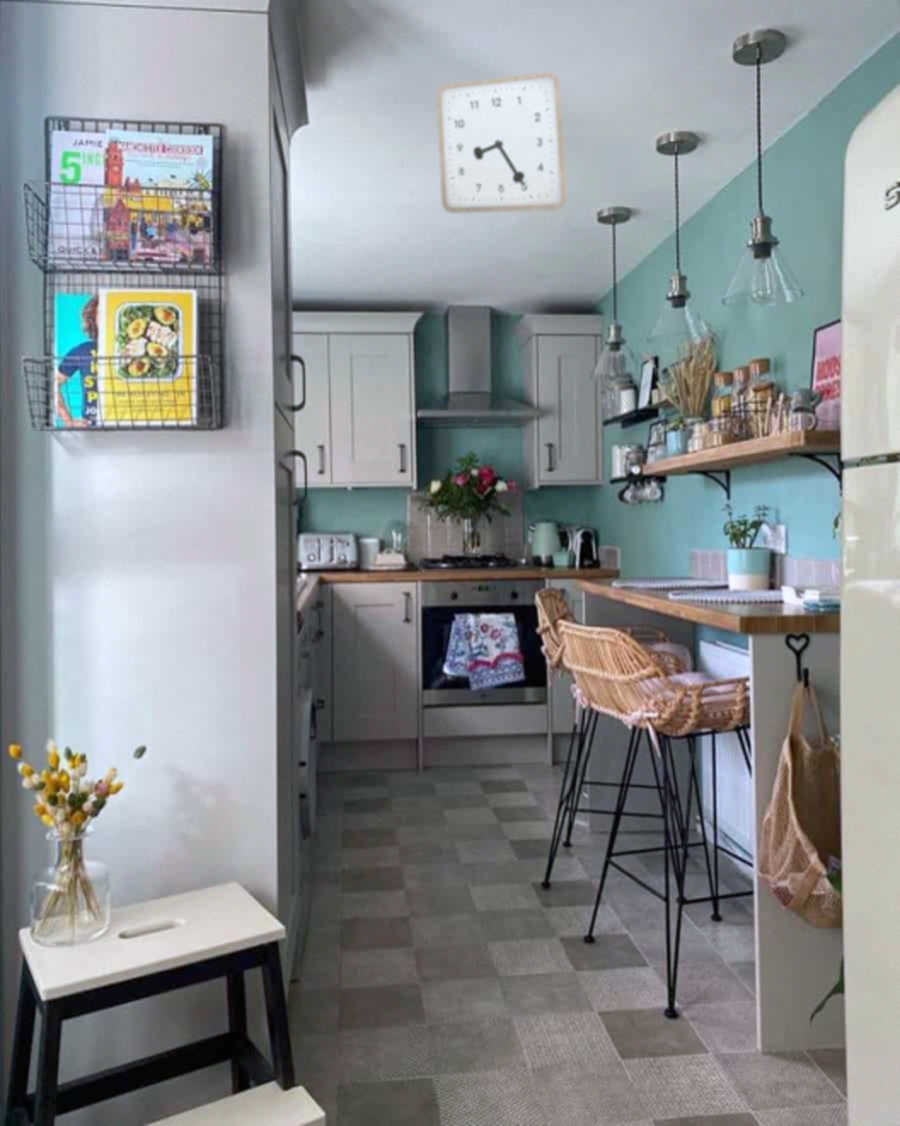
8:25
